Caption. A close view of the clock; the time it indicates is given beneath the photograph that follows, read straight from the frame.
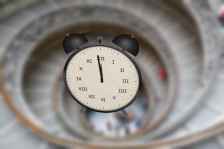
11:59
